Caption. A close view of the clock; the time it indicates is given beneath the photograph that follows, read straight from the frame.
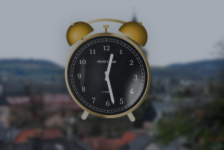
12:28
